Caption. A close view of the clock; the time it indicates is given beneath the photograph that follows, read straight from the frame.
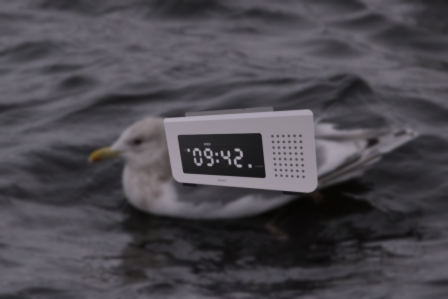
9:42
